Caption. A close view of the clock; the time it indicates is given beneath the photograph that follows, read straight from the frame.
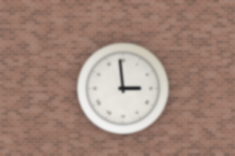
2:59
